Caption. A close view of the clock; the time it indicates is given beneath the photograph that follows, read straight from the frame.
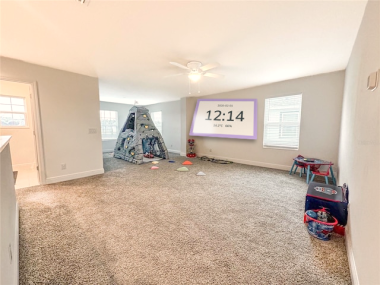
12:14
